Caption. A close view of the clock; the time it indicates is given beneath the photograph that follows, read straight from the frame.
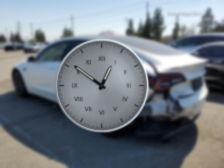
12:51
